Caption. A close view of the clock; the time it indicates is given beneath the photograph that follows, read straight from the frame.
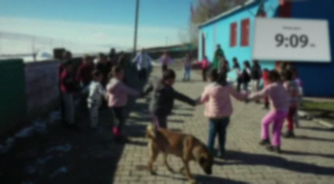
9:09
